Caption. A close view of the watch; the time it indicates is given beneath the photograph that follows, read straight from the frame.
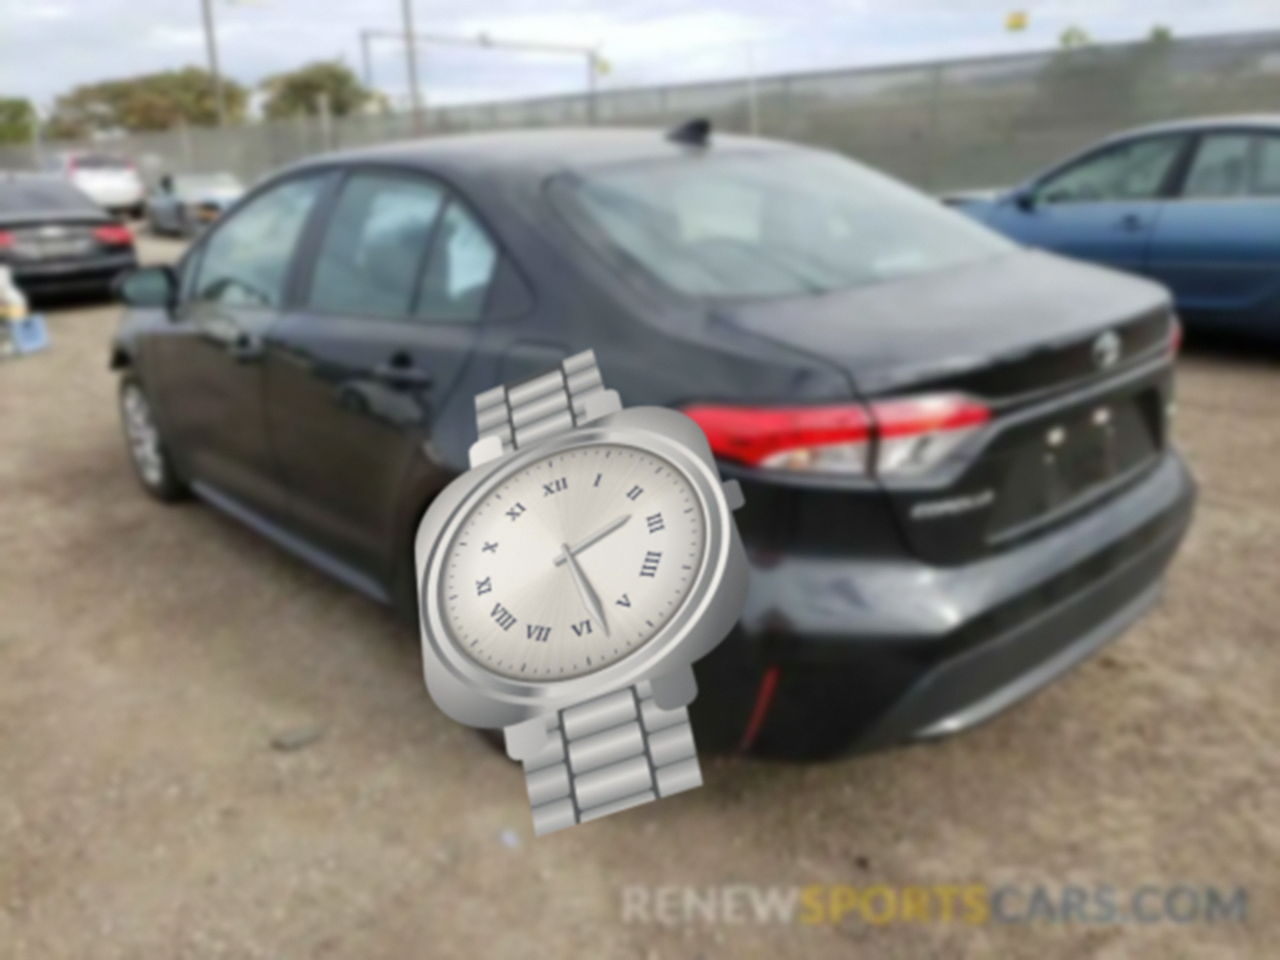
2:28
